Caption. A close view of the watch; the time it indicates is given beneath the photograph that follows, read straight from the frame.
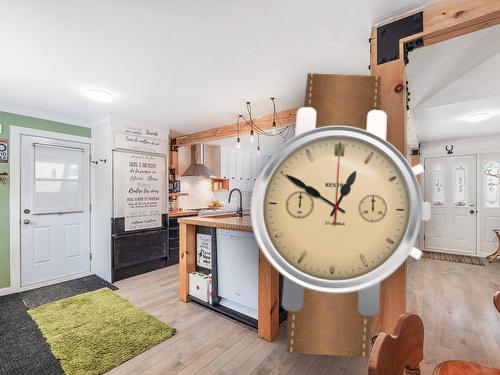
12:50
